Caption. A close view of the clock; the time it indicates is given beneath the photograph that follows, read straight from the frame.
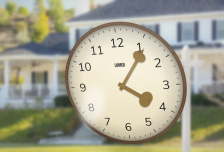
4:06
